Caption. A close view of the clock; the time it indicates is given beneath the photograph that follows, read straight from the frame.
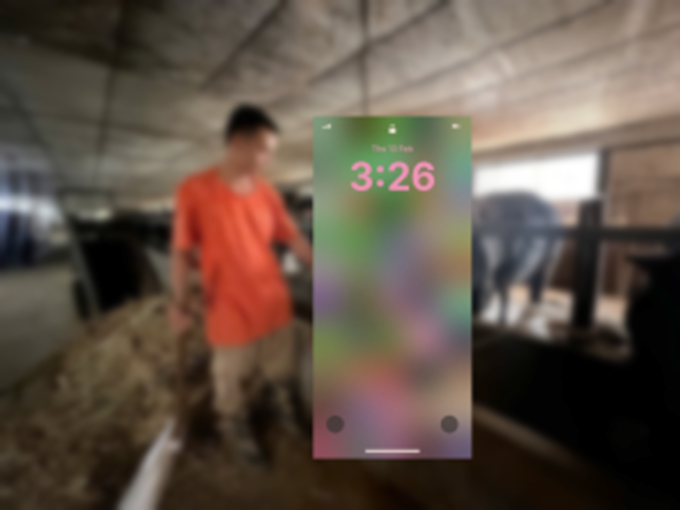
3:26
